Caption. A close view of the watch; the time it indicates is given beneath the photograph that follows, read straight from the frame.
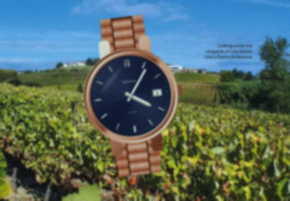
4:06
